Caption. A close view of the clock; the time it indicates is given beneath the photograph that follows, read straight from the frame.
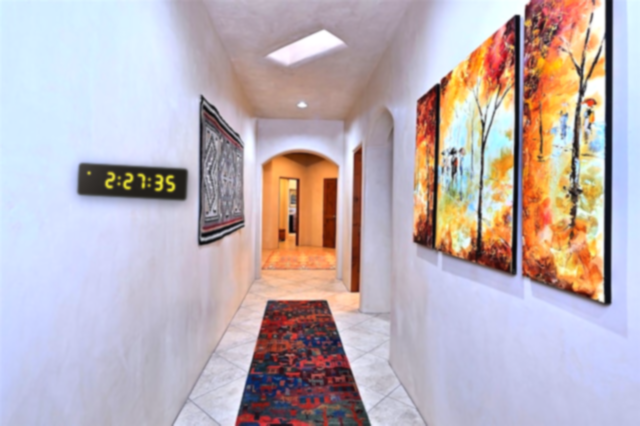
2:27:35
